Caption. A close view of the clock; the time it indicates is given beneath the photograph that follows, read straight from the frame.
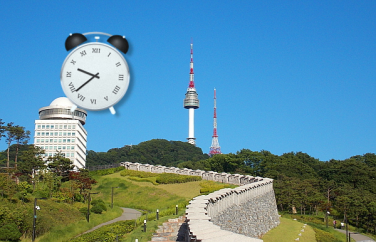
9:38
